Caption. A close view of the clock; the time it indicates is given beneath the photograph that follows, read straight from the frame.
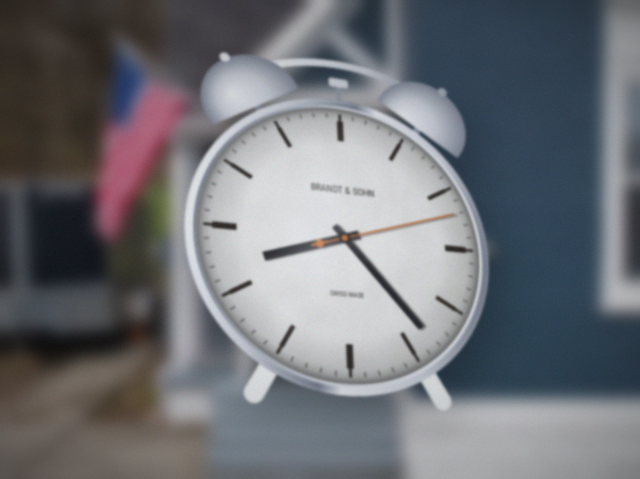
8:23:12
